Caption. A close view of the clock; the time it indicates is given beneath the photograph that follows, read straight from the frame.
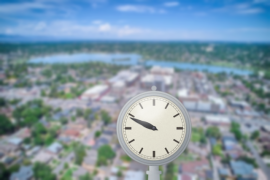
9:49
